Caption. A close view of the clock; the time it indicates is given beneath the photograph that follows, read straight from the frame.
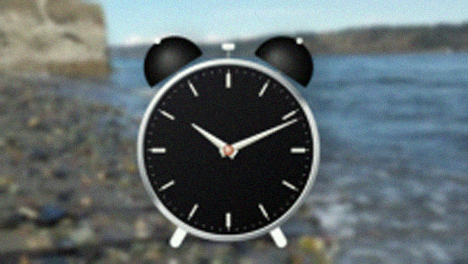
10:11
